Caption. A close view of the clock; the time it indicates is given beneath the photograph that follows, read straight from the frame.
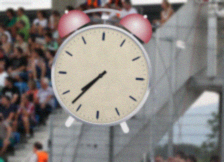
7:37
